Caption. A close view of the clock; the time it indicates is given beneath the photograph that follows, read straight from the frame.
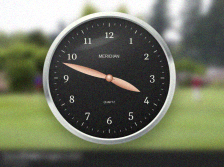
3:48
